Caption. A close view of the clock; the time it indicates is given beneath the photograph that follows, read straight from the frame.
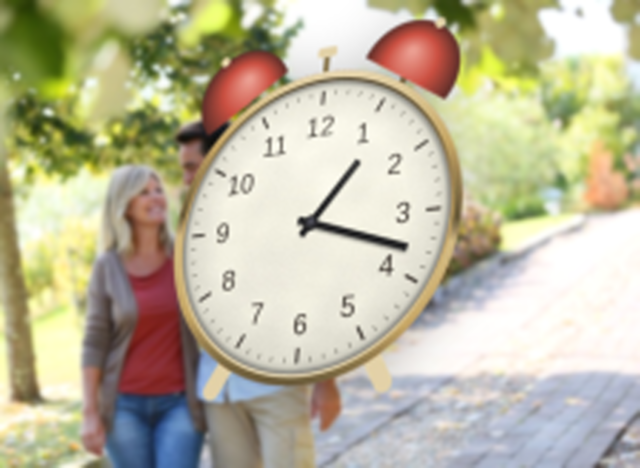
1:18
